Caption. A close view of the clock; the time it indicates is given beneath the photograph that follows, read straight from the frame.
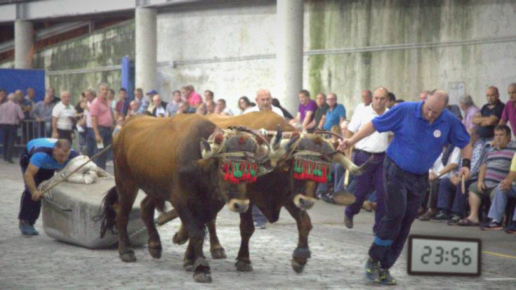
23:56
